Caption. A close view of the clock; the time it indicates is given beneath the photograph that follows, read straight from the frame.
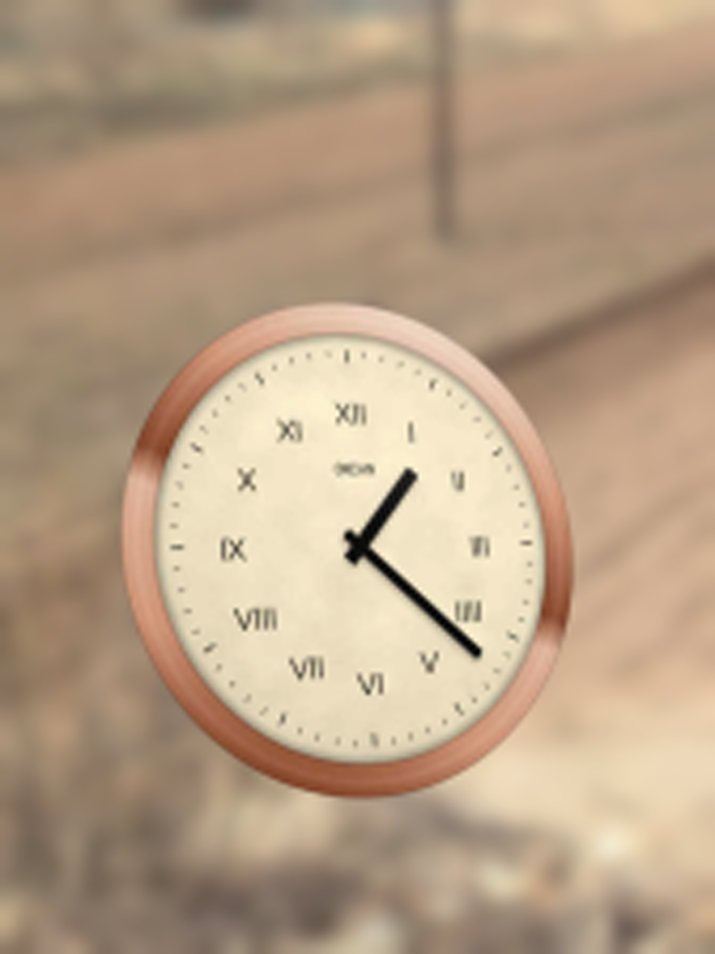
1:22
